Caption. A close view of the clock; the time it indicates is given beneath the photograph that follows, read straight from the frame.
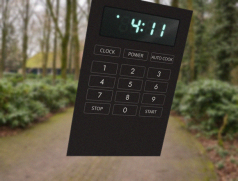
4:11
